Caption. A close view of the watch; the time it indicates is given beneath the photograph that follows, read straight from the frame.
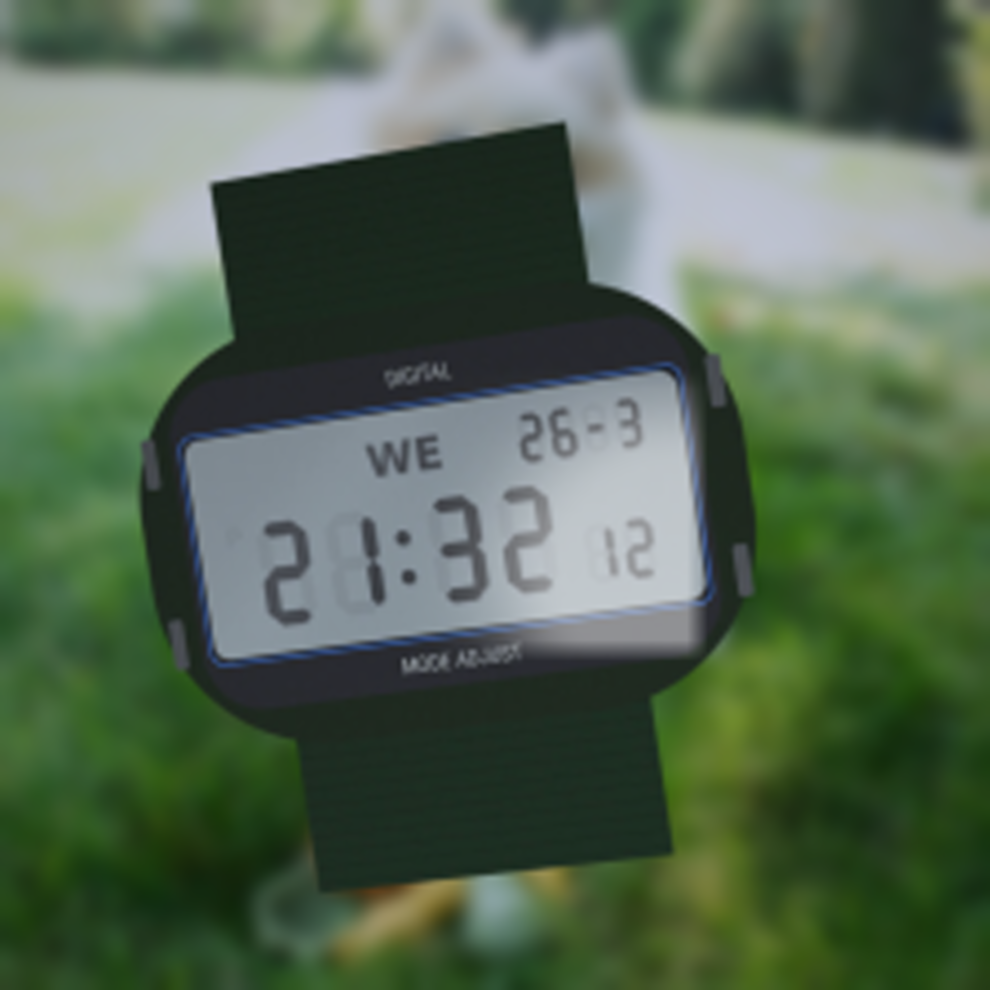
21:32:12
